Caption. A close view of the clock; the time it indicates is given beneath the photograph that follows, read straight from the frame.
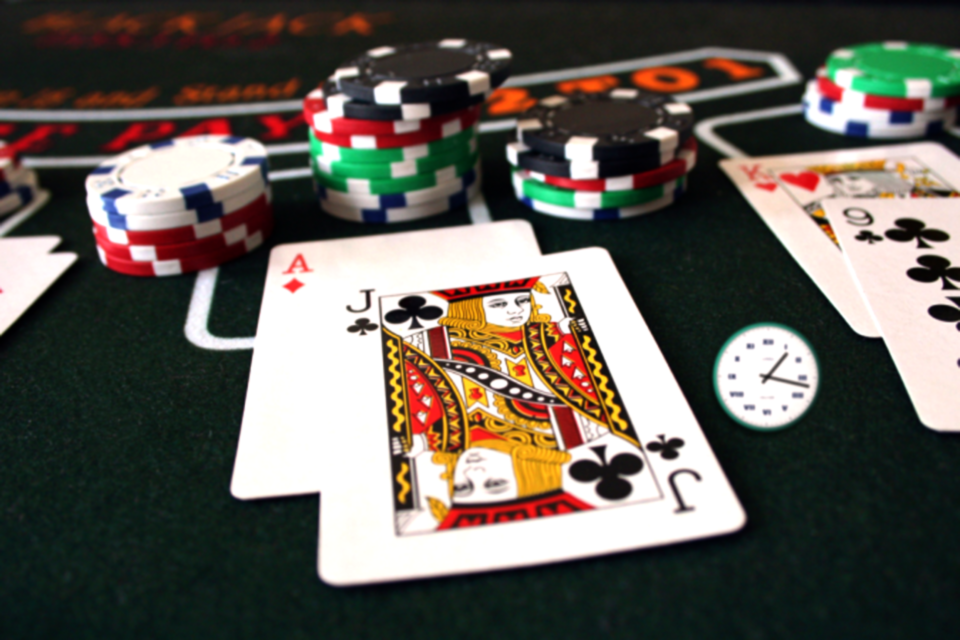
1:17
